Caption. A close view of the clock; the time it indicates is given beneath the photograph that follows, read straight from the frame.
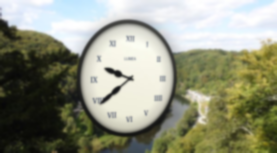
9:39
